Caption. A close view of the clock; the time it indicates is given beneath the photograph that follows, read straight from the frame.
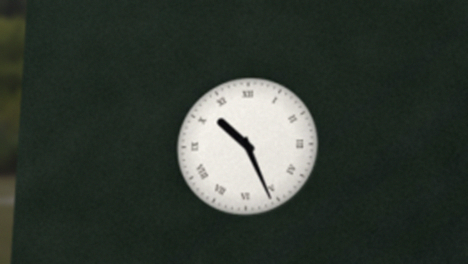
10:26
